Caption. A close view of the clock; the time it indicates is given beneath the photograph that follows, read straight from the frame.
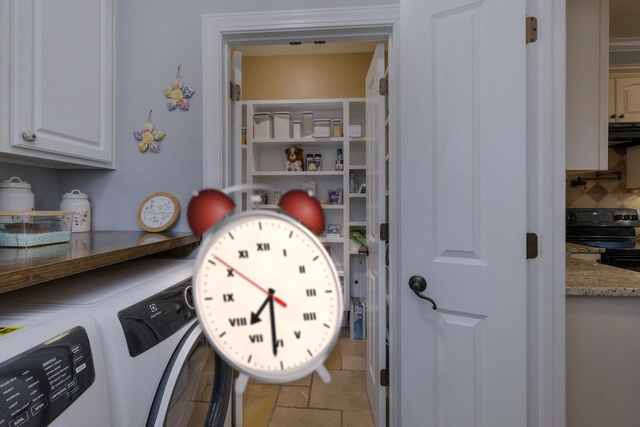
7:30:51
